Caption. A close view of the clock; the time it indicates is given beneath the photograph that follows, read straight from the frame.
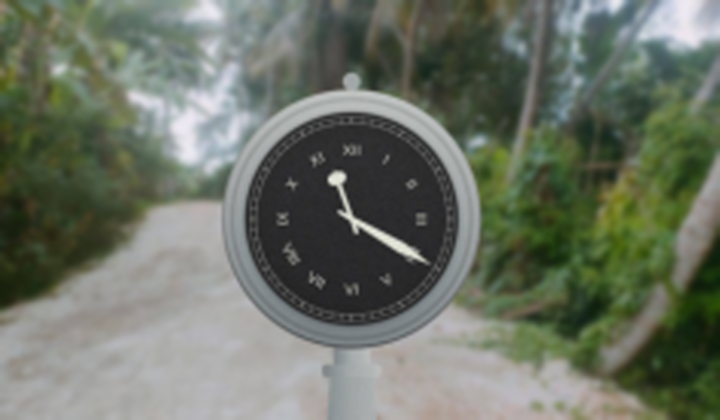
11:20
